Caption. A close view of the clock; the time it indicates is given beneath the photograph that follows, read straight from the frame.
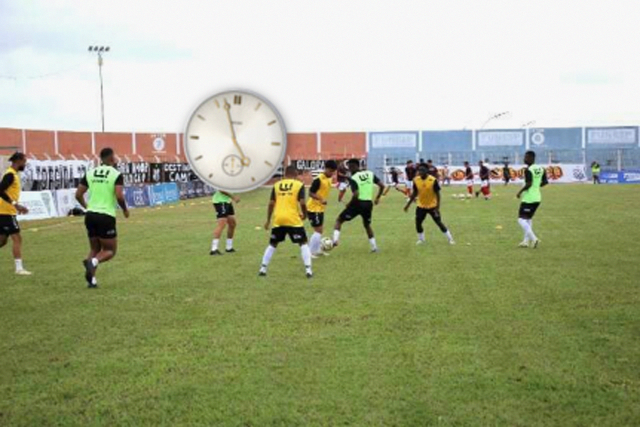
4:57
